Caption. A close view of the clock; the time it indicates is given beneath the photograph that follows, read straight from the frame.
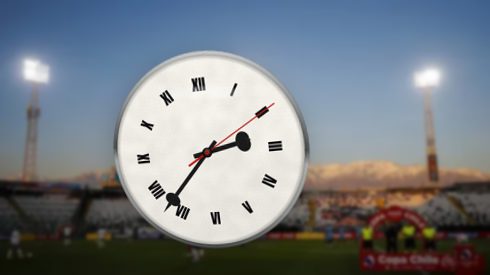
2:37:10
